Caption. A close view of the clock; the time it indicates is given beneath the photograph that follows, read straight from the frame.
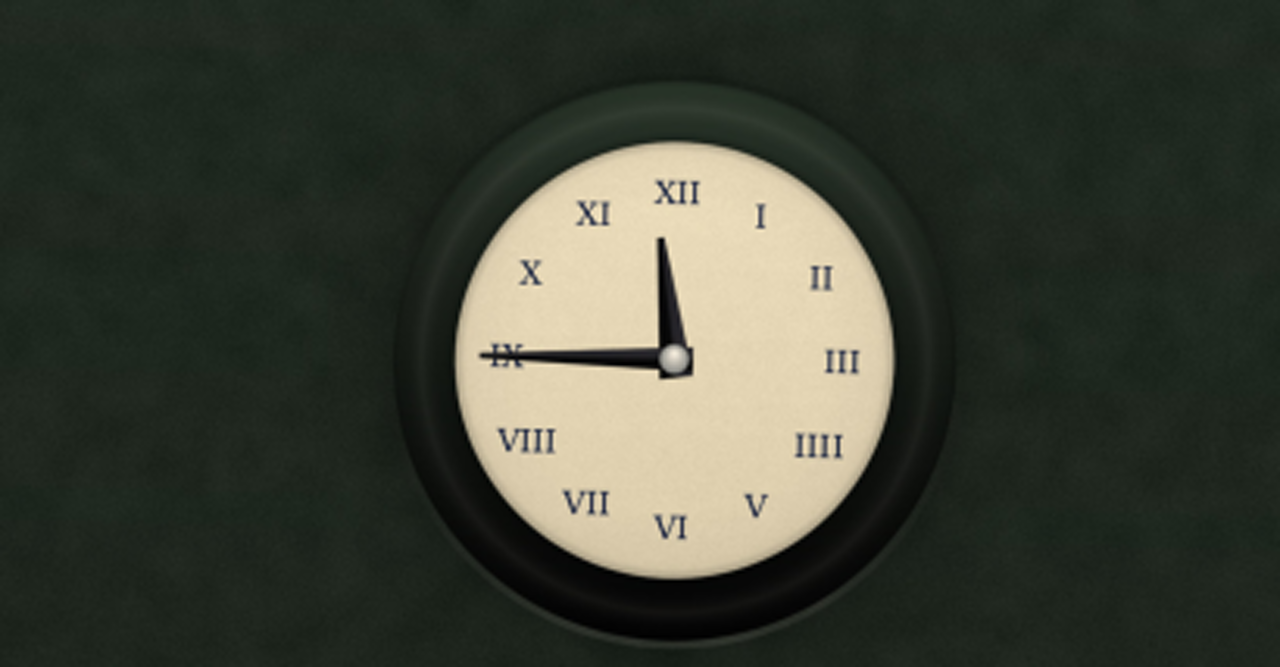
11:45
